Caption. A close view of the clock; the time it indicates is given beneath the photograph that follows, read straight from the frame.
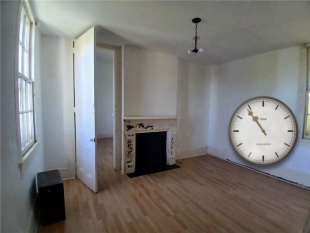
10:54
